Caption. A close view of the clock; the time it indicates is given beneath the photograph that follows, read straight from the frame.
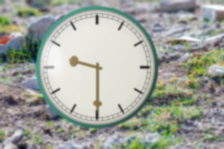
9:30
